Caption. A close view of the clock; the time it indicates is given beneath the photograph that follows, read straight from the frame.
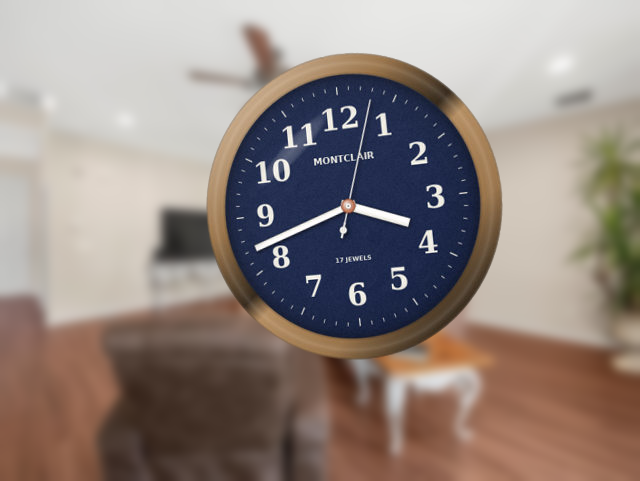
3:42:03
